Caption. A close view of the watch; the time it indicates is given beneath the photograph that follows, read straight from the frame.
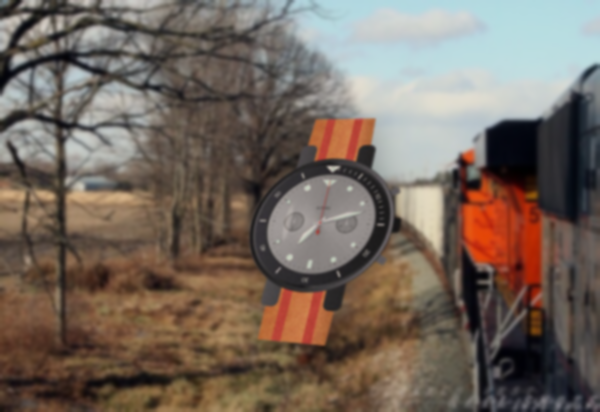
7:12
